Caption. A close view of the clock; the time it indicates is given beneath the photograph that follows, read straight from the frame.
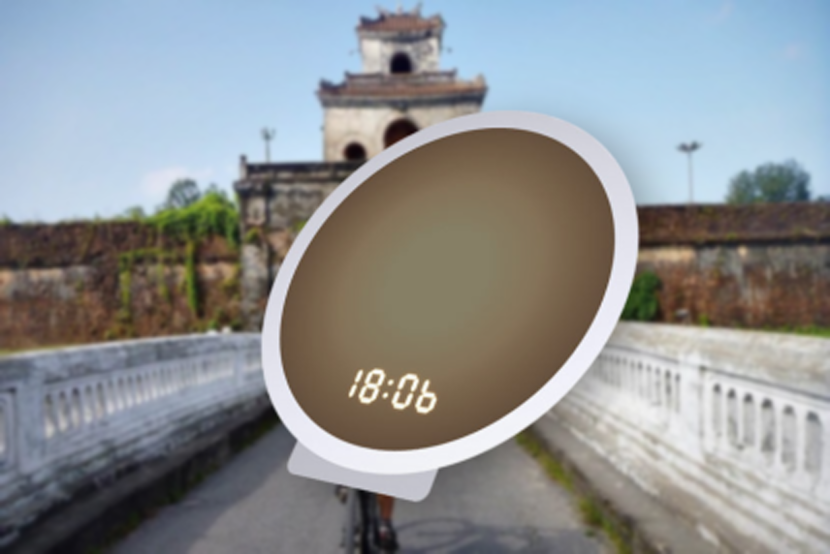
18:06
